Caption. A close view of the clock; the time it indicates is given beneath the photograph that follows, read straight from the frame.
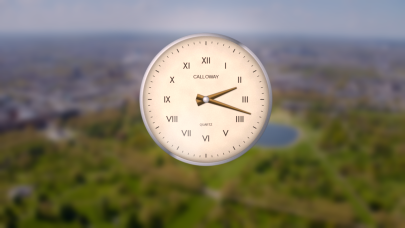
2:18
